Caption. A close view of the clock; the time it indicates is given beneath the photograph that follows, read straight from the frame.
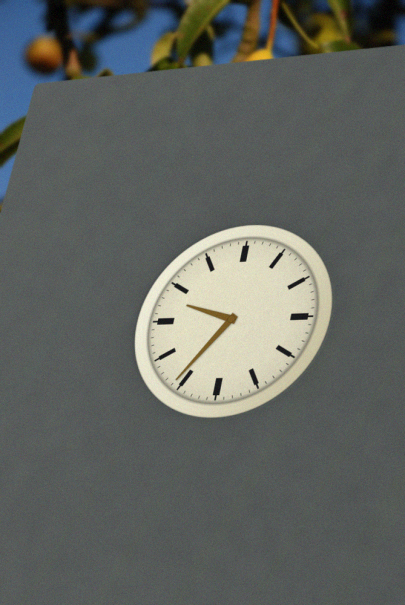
9:36
